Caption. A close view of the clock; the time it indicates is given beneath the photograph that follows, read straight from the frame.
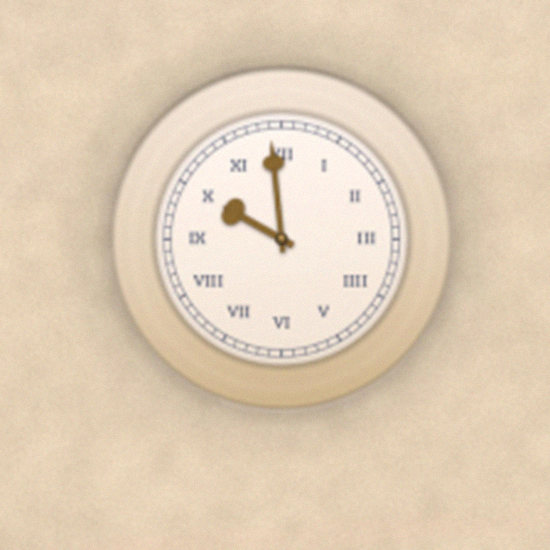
9:59
